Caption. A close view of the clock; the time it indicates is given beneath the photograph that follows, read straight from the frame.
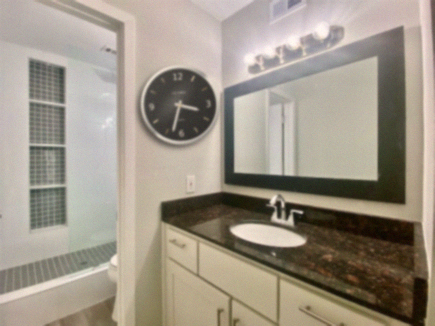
3:33
